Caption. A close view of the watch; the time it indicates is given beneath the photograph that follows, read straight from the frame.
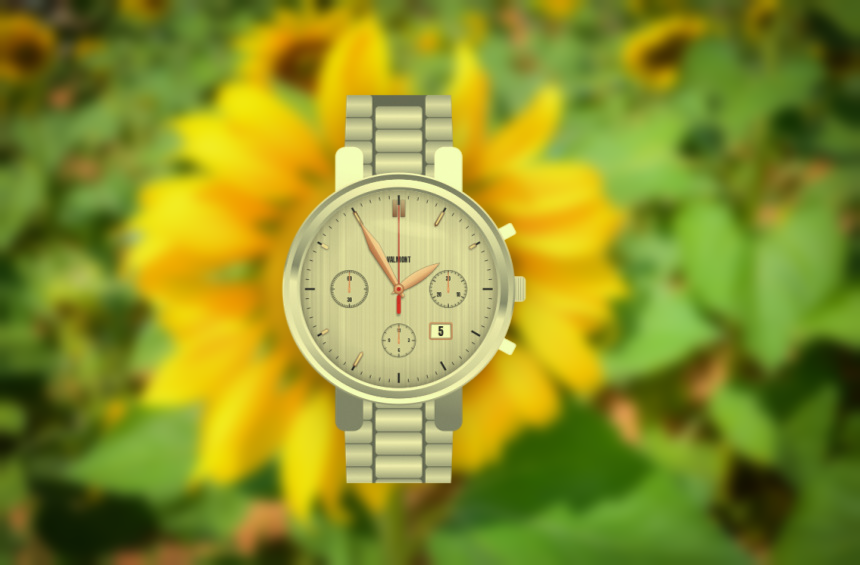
1:55
